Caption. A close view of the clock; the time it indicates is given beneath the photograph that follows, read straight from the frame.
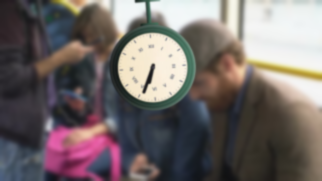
6:34
